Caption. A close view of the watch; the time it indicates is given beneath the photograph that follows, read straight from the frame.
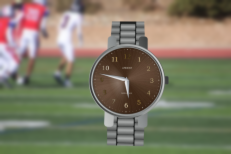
5:47
